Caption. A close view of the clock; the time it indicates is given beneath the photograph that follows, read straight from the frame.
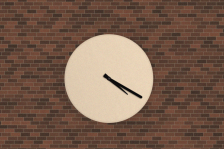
4:20
